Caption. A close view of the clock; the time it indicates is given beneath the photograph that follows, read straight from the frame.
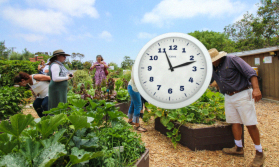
11:12
